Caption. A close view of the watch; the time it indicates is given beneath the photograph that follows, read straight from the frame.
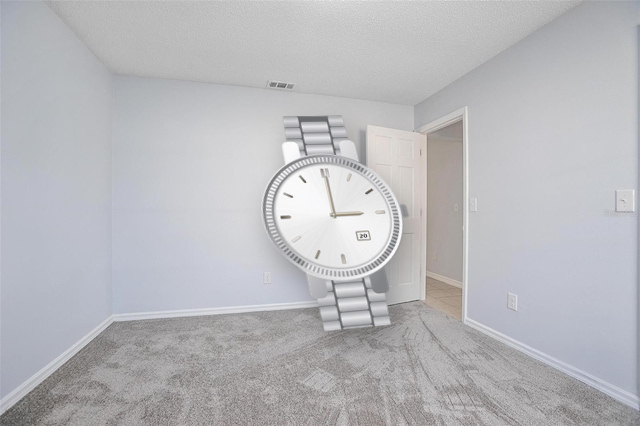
3:00
